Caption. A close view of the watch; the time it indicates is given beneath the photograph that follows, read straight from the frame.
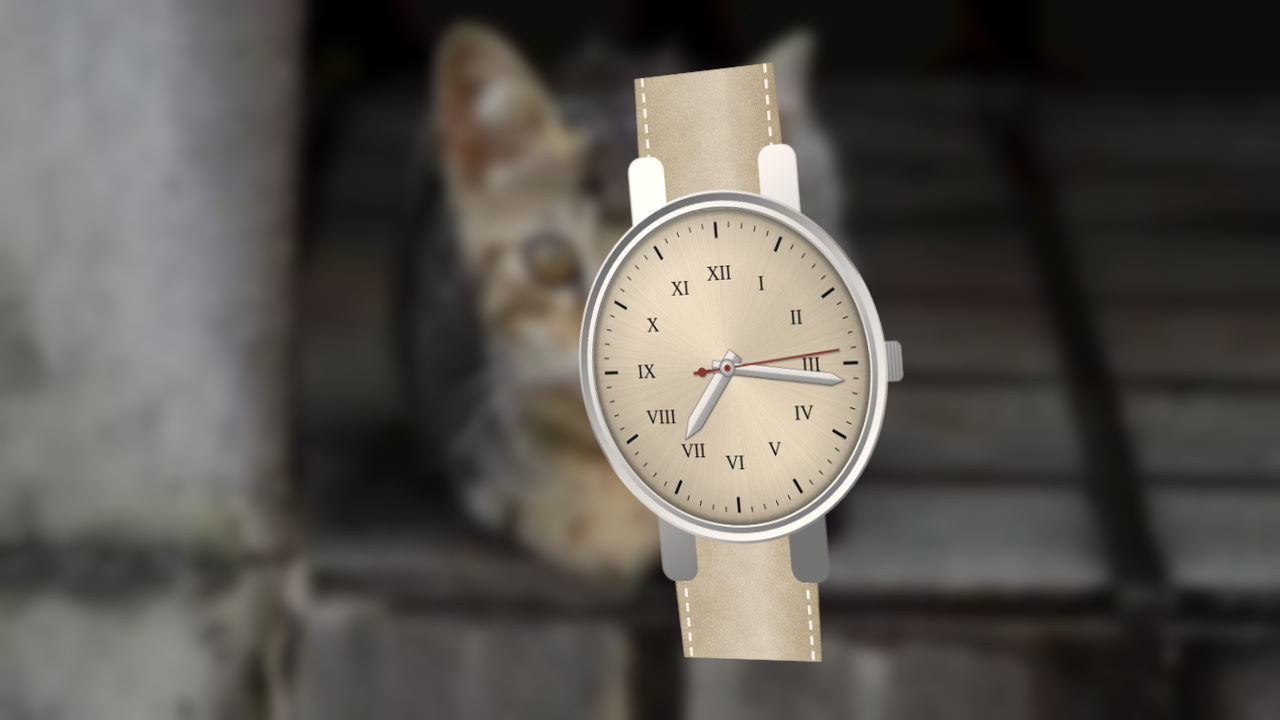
7:16:14
